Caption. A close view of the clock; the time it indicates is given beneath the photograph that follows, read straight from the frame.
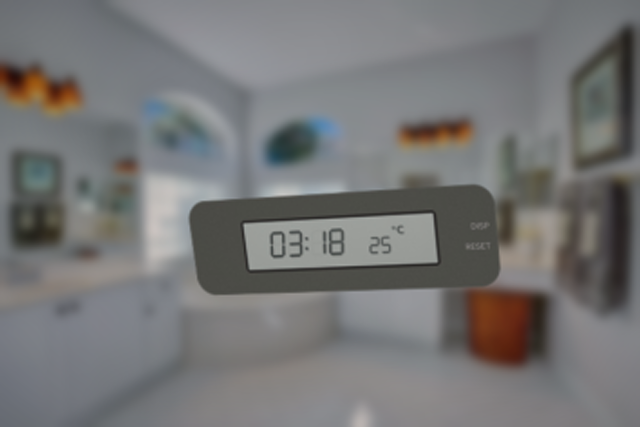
3:18
